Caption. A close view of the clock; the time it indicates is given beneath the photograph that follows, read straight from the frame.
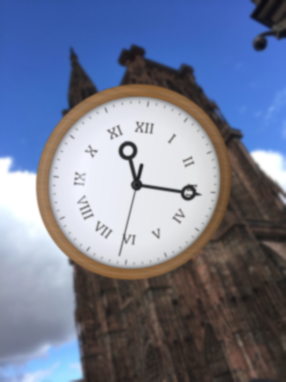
11:15:31
